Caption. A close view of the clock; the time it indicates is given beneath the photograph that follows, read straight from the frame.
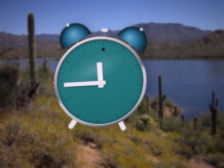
11:44
